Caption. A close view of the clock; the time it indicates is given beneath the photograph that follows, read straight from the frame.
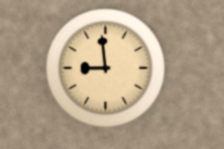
8:59
